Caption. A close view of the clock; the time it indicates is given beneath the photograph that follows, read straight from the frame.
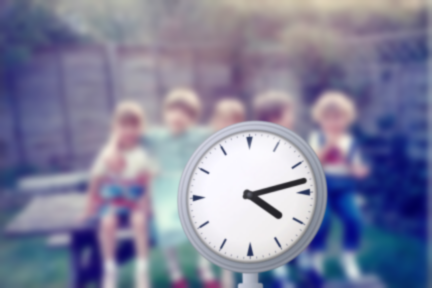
4:13
